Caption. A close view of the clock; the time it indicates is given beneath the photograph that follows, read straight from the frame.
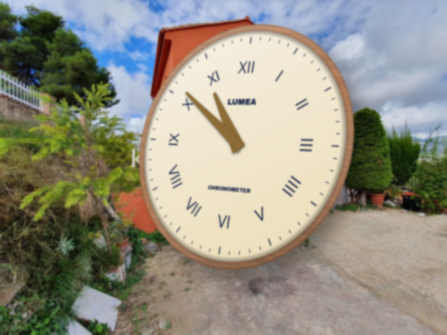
10:51
